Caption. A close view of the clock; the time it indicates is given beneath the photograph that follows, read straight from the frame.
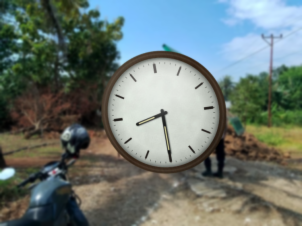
8:30
